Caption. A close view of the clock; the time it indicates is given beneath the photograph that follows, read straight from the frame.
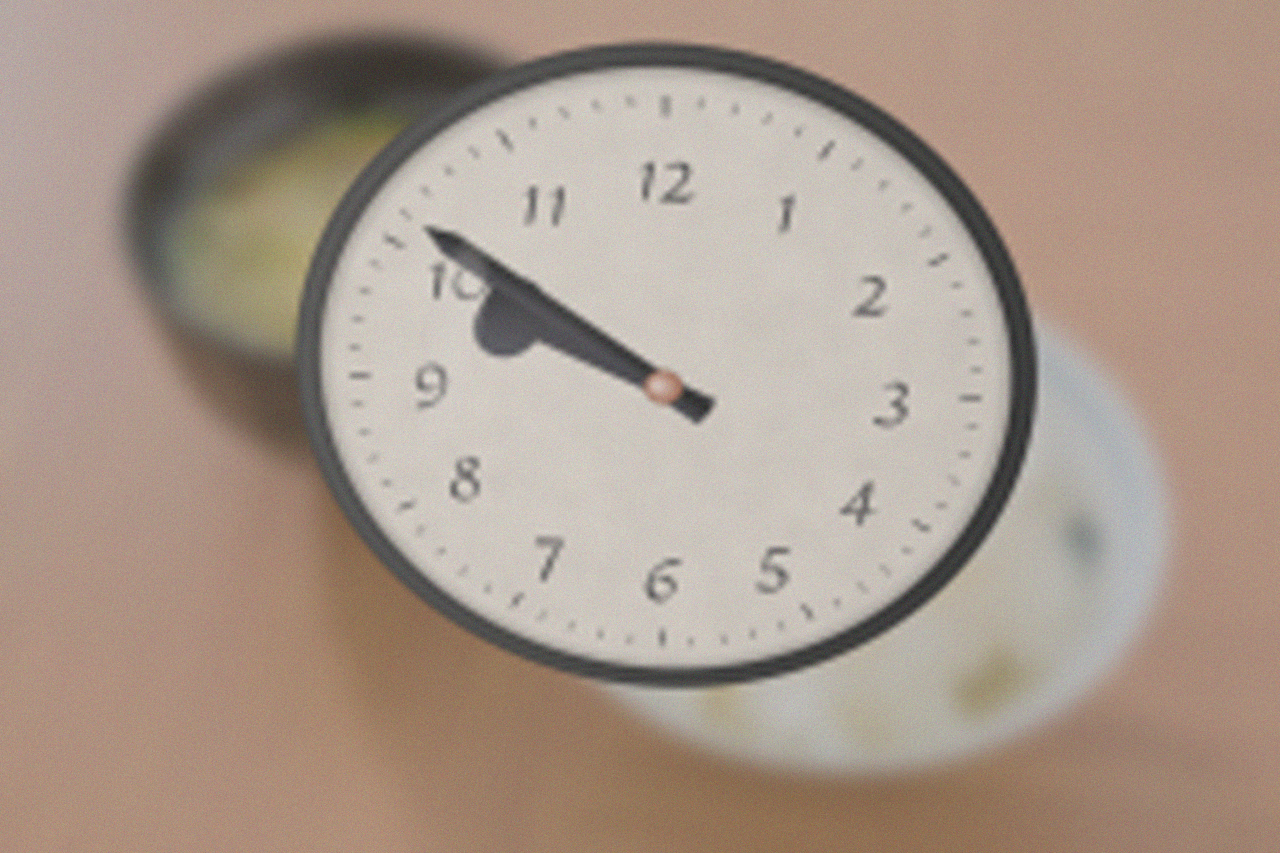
9:51
